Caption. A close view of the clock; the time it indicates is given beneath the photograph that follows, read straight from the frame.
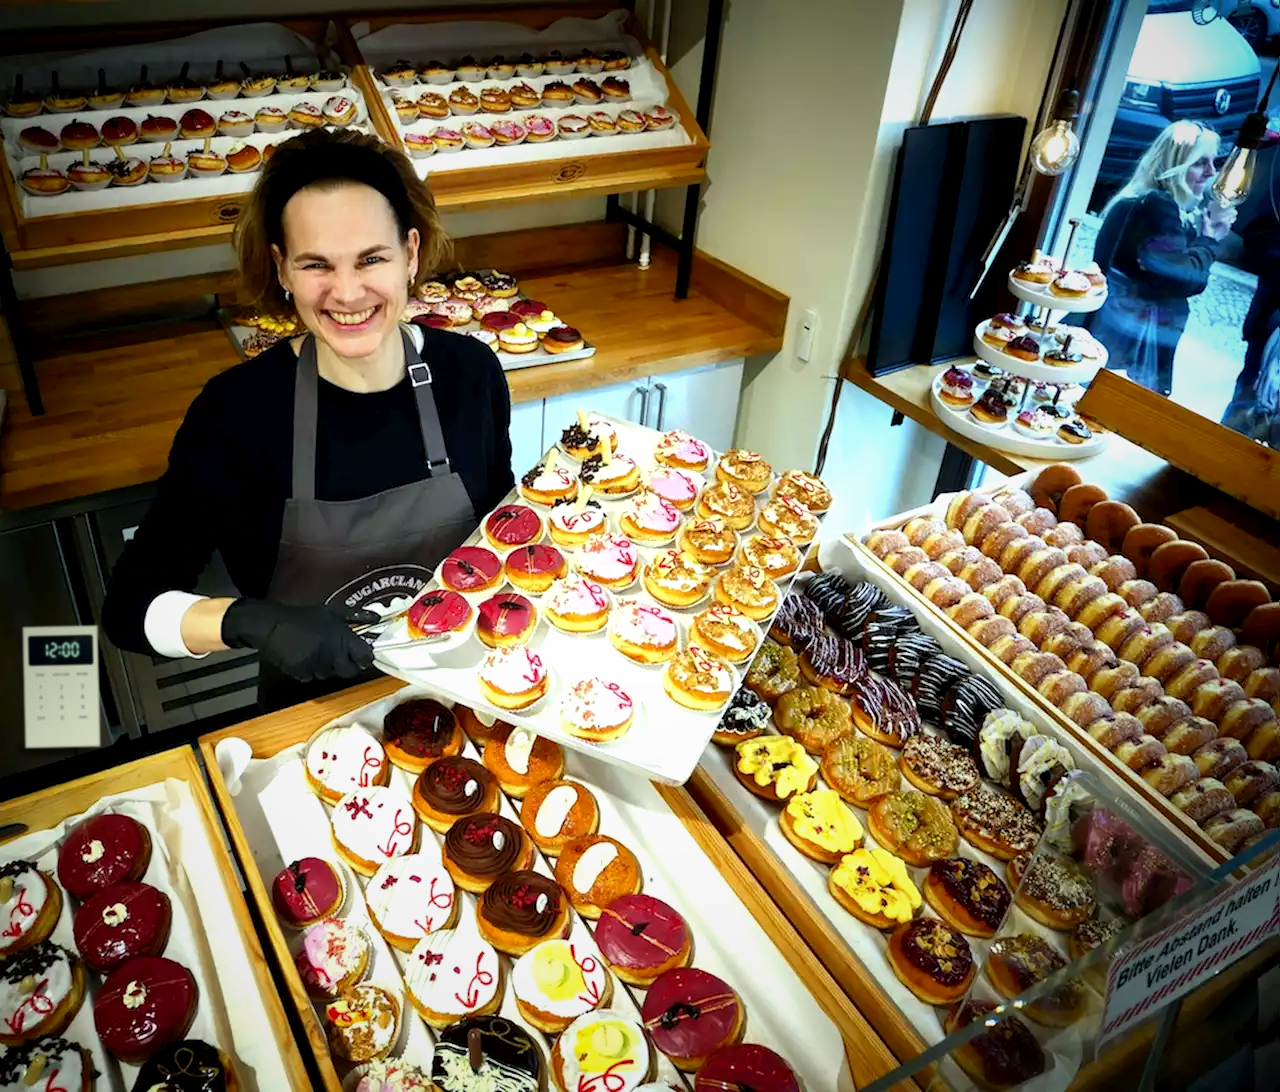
12:00
